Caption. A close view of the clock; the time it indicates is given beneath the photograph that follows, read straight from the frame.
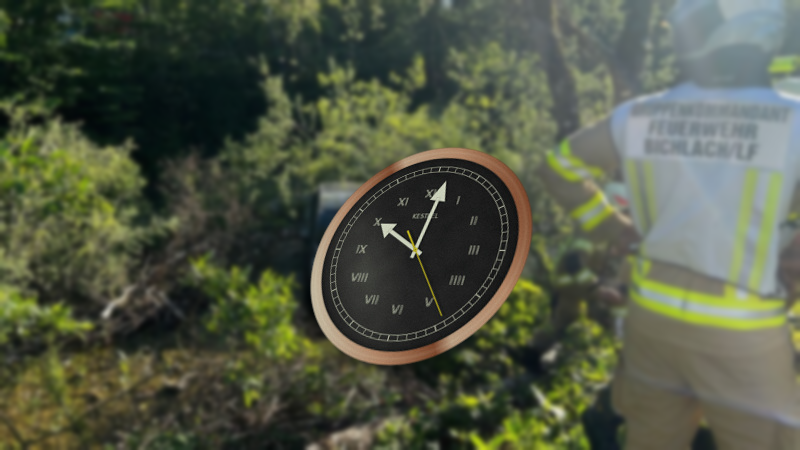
10:01:24
